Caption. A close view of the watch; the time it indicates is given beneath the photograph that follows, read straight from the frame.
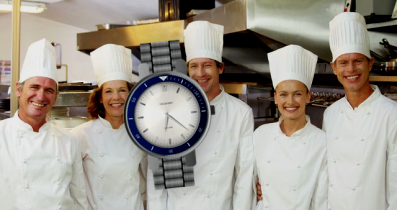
6:22
